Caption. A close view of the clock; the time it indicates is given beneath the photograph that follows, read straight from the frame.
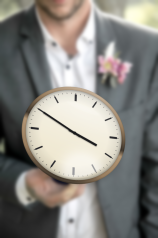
3:50
